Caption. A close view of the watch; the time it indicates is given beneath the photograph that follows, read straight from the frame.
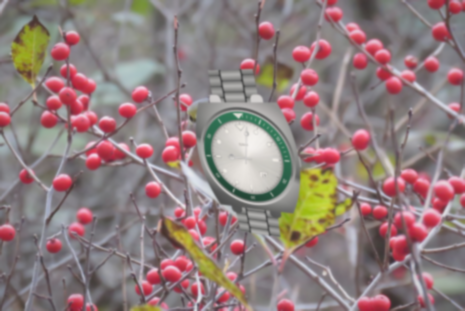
9:02
